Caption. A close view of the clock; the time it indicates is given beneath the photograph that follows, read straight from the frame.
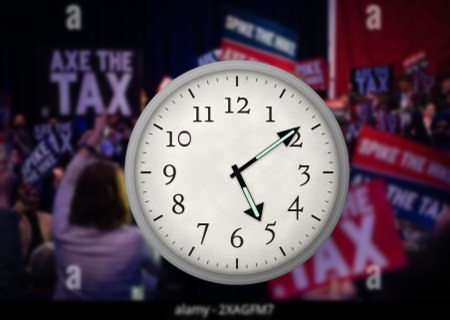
5:09
